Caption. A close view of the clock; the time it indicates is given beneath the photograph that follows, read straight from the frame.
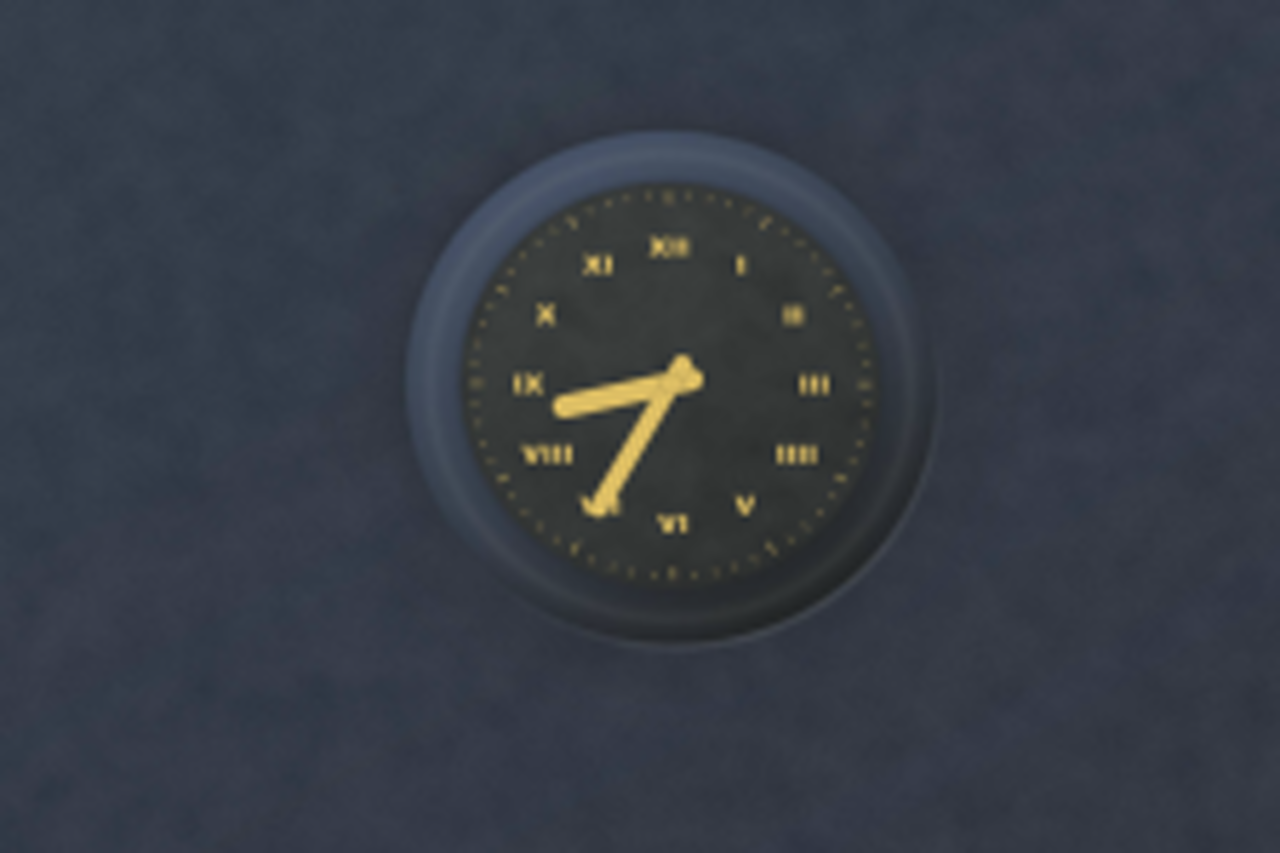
8:35
